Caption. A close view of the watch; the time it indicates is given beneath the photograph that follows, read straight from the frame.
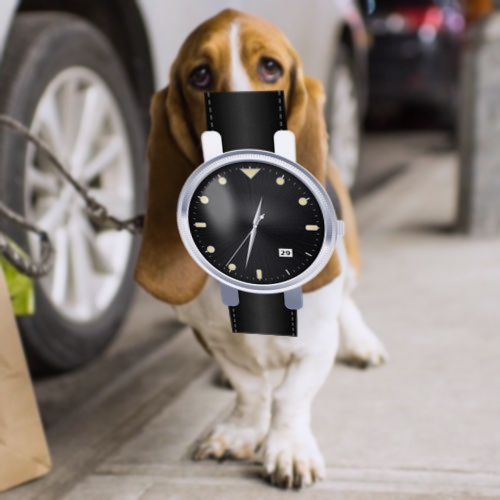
12:32:36
